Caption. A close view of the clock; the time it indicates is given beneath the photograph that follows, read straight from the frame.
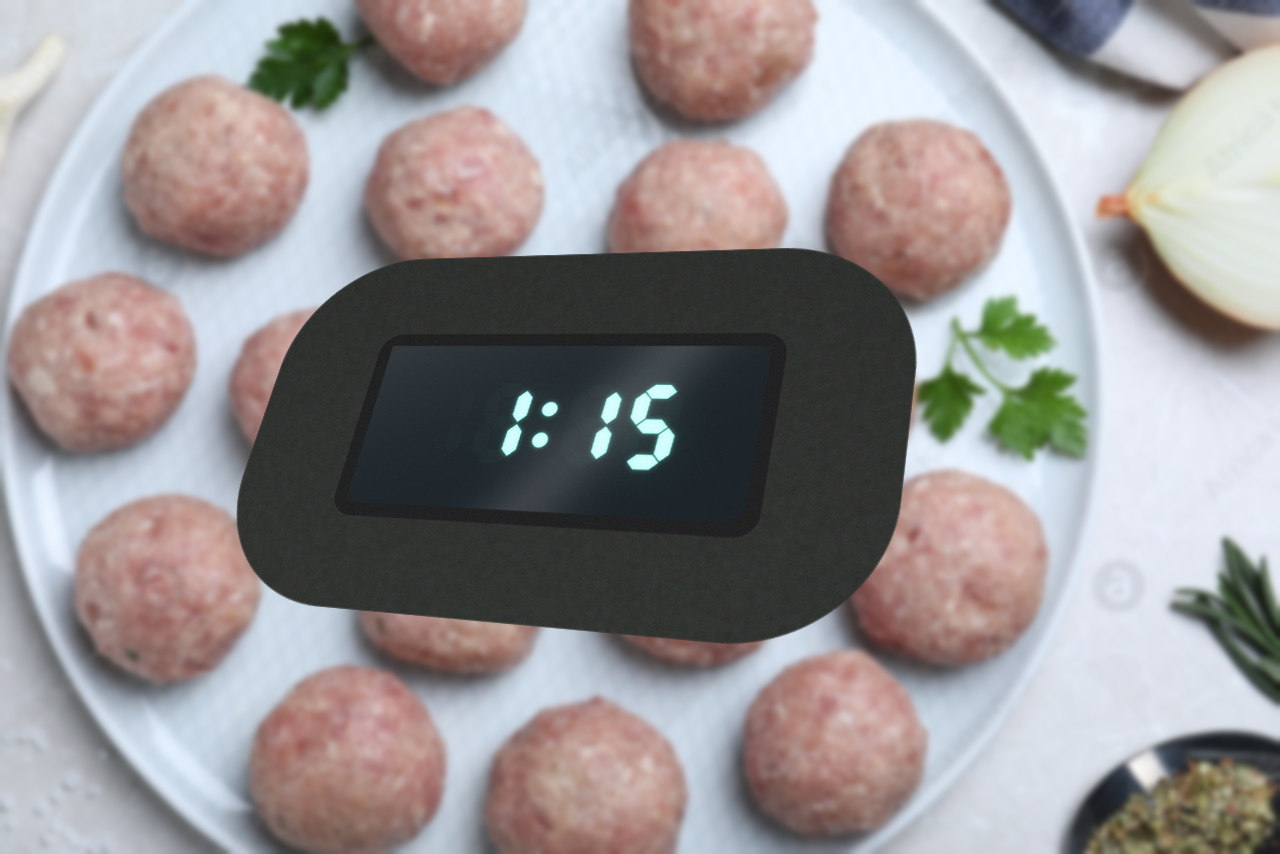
1:15
